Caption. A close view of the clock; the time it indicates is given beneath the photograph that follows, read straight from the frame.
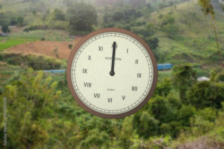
12:00
